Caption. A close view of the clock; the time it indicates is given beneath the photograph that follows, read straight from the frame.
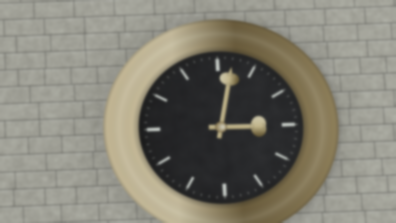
3:02
